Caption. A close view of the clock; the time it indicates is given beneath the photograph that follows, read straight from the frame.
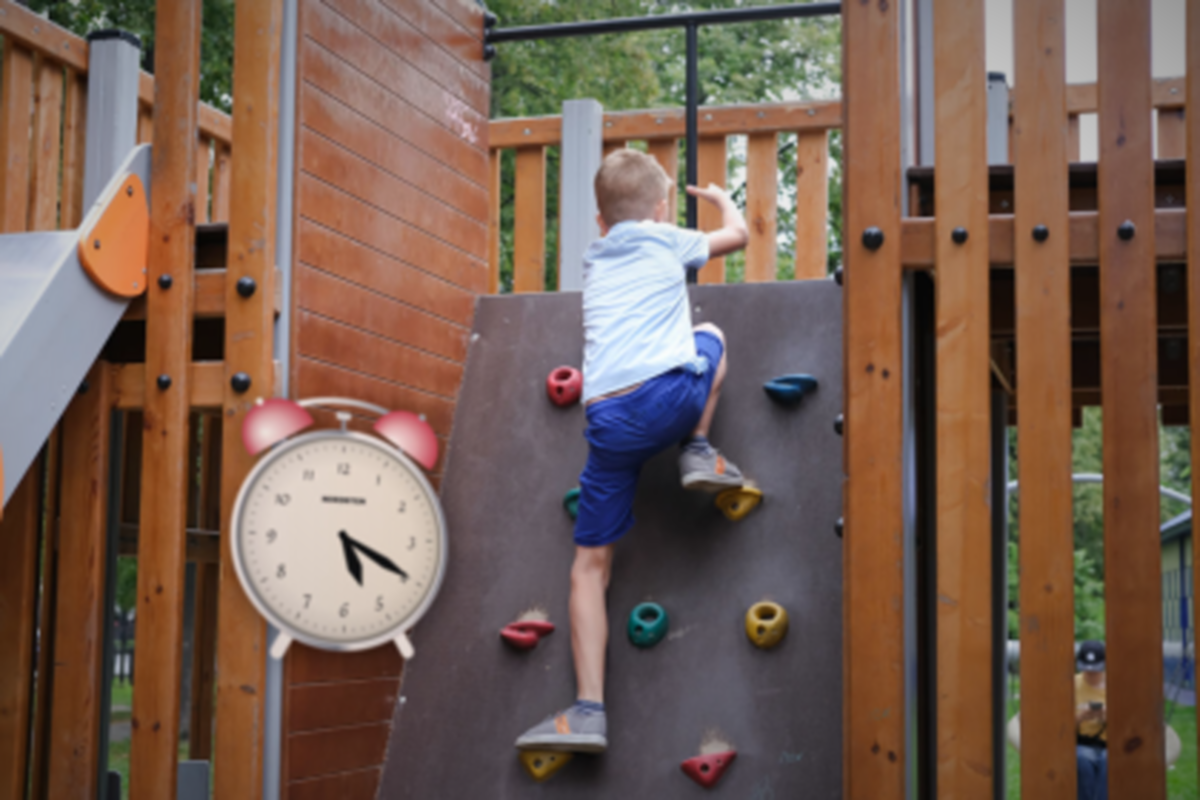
5:20
